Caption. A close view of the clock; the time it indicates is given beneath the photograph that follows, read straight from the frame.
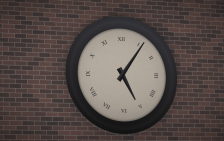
5:06
